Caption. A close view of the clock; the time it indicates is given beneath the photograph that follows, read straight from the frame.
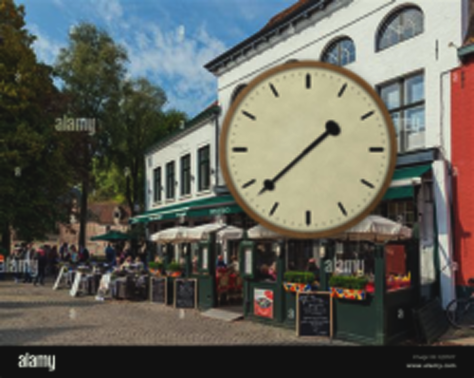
1:38
